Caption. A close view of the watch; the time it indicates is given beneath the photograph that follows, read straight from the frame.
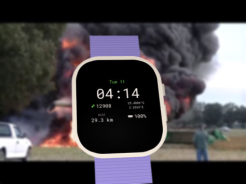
4:14
